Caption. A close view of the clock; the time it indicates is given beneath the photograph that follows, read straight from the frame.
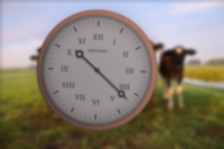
10:22
